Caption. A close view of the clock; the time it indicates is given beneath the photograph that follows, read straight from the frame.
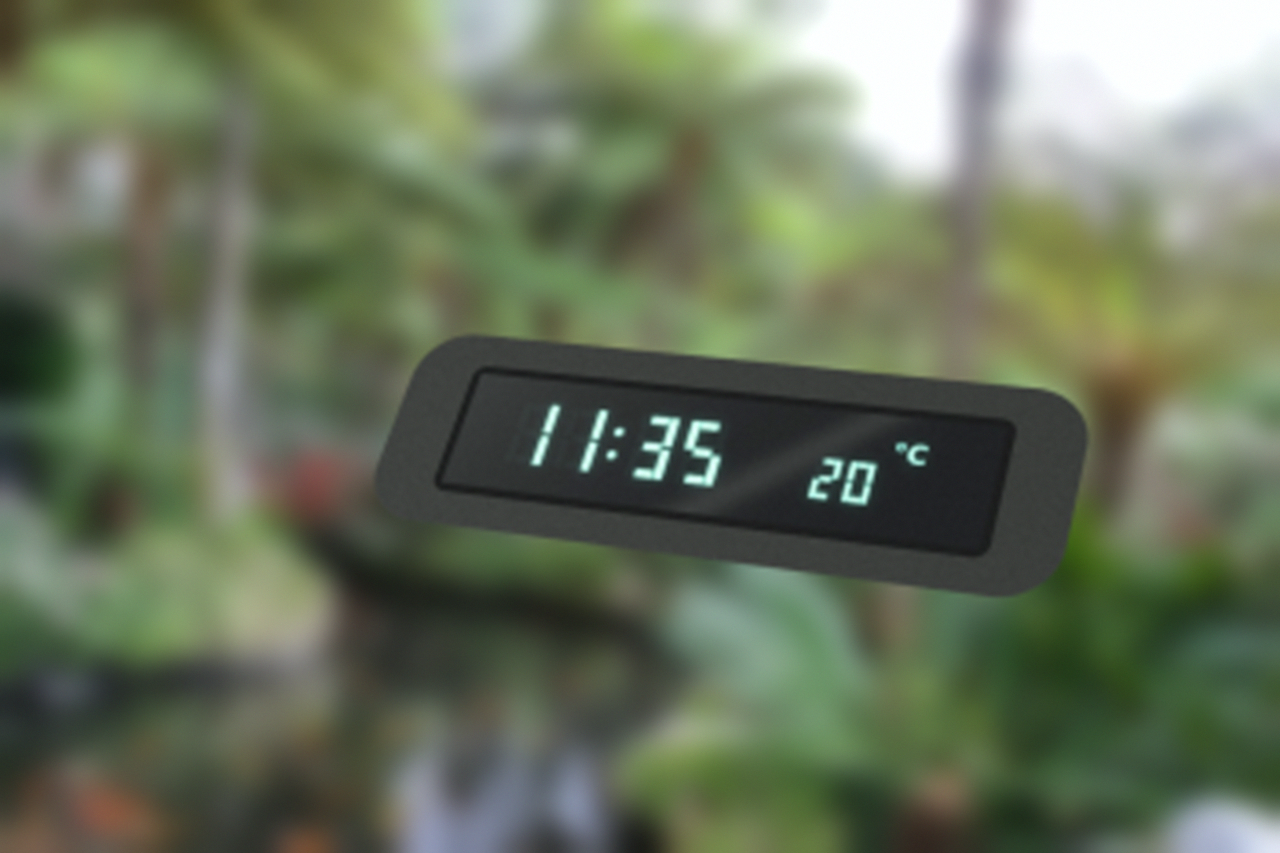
11:35
